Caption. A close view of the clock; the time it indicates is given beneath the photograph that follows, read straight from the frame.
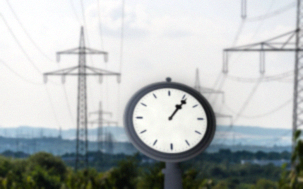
1:06
